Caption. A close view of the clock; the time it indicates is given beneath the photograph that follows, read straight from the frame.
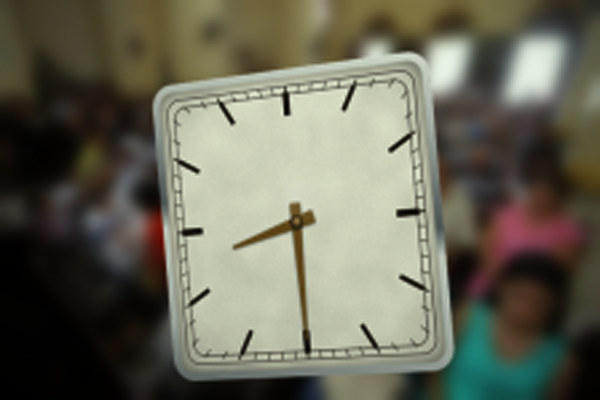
8:30
